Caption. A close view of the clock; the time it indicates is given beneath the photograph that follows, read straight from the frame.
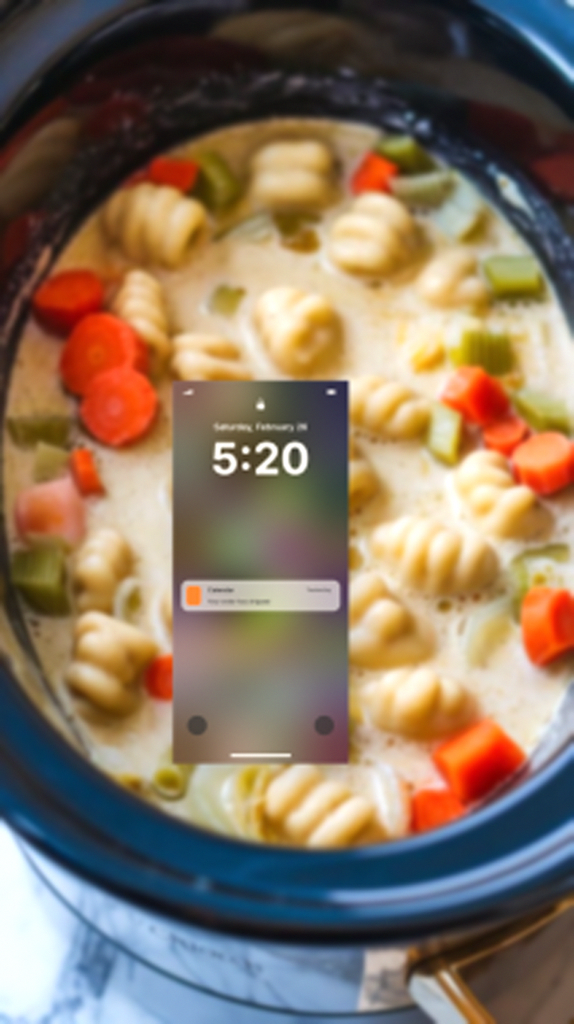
5:20
